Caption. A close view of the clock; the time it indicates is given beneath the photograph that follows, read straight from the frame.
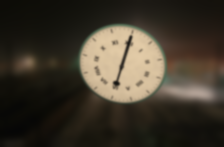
6:00
